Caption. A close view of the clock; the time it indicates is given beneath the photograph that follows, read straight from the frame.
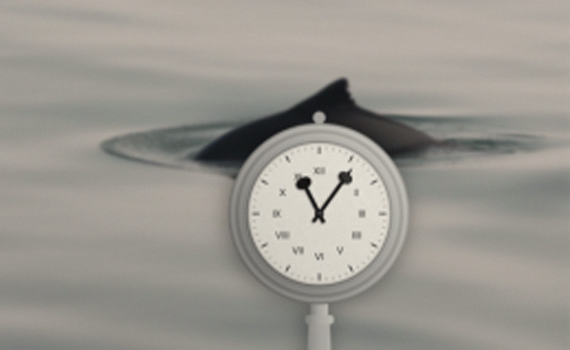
11:06
